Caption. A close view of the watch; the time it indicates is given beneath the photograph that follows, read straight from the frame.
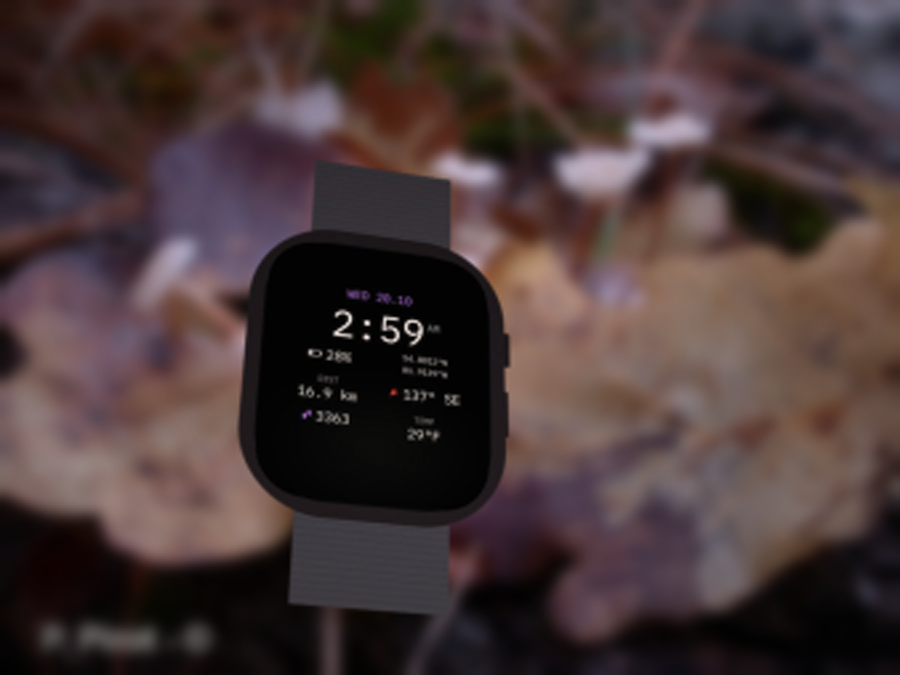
2:59
